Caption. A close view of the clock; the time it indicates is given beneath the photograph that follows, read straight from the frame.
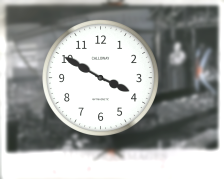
3:50
